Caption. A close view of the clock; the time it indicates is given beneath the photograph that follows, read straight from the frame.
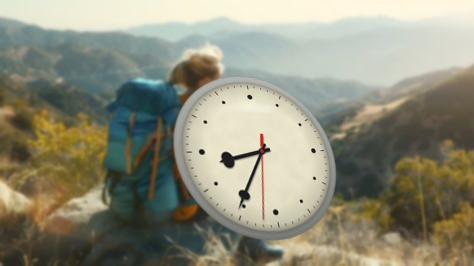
8:35:32
